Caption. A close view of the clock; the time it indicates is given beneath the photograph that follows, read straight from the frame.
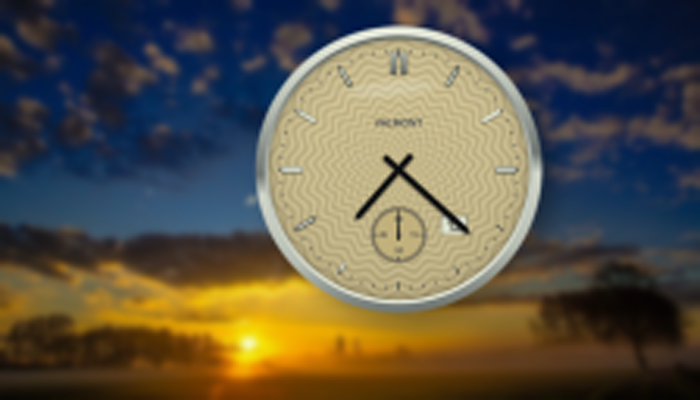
7:22
